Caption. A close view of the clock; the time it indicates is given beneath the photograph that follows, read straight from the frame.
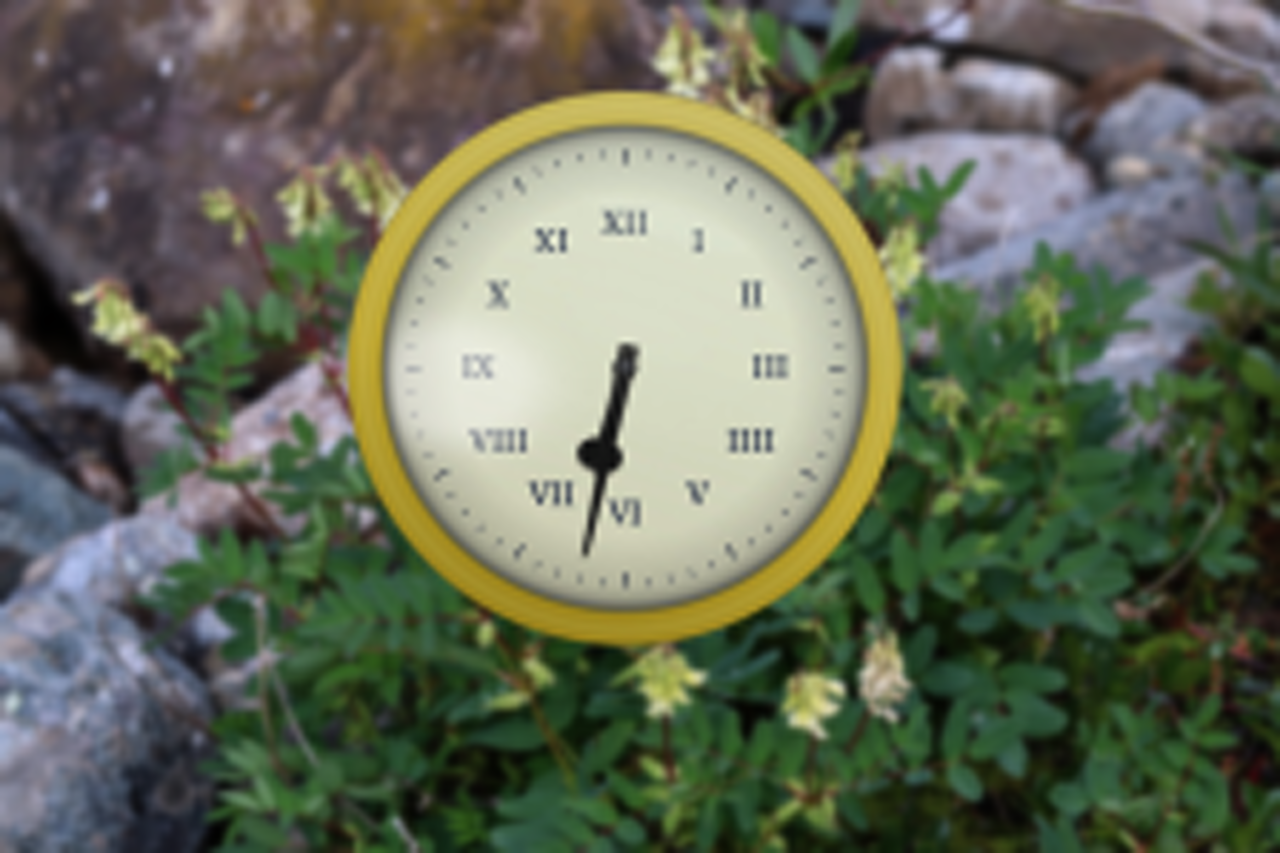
6:32
